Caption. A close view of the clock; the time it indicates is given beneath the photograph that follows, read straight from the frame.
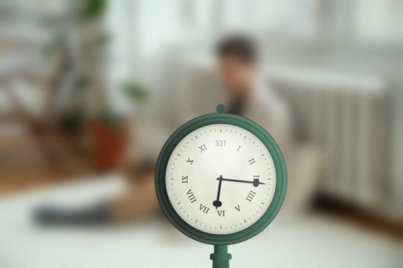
6:16
